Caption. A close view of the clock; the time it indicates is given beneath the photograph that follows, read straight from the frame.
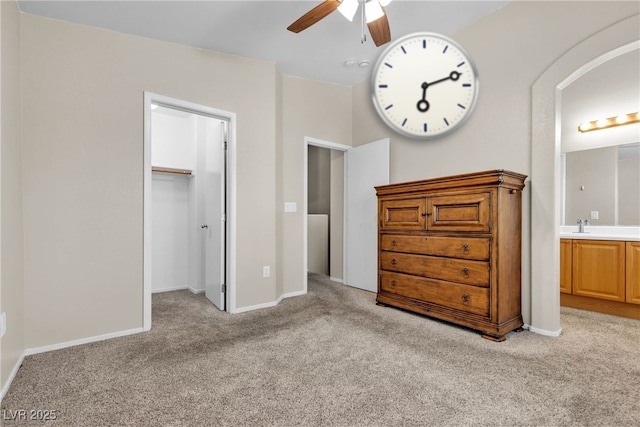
6:12
